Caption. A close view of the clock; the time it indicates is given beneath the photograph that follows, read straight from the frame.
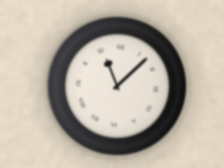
11:07
